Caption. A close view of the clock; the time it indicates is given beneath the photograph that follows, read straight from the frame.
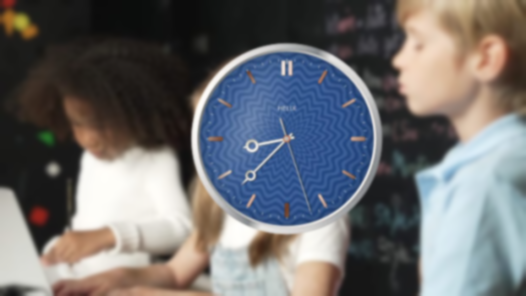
8:37:27
